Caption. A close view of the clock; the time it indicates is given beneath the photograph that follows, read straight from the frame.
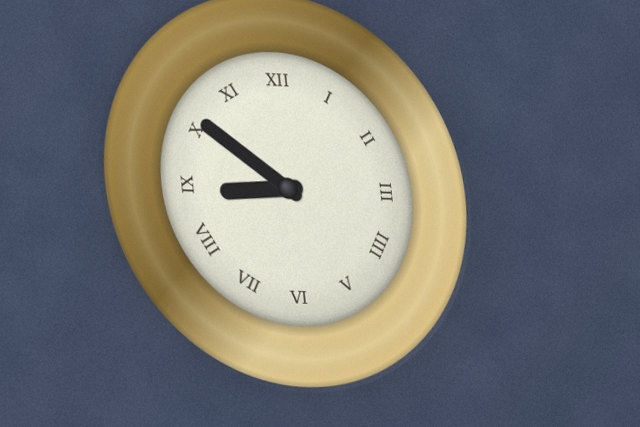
8:51
